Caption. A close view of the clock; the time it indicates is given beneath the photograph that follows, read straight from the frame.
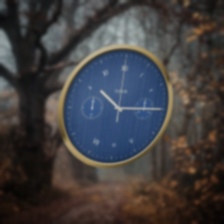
10:15
